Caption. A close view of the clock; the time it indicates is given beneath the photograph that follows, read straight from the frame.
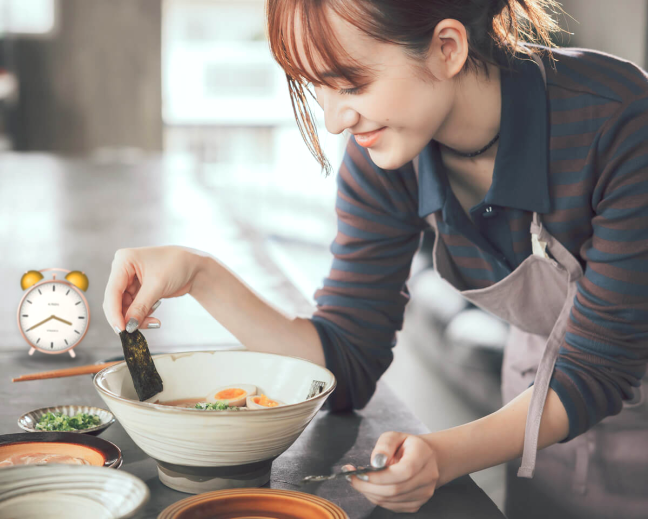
3:40
